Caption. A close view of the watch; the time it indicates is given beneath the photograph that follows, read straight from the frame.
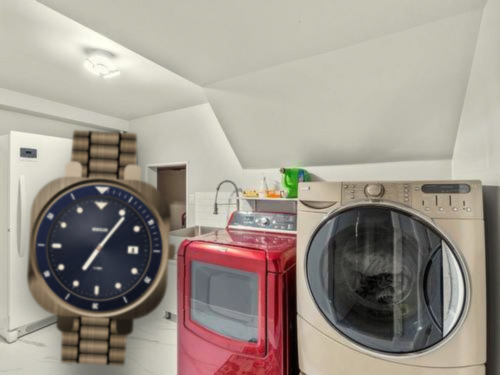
7:06
